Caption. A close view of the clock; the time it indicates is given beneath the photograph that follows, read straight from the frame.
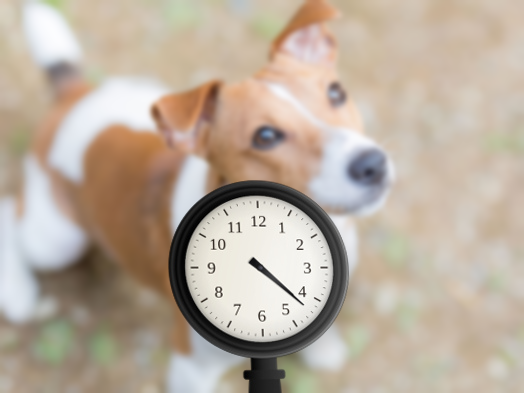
4:22
